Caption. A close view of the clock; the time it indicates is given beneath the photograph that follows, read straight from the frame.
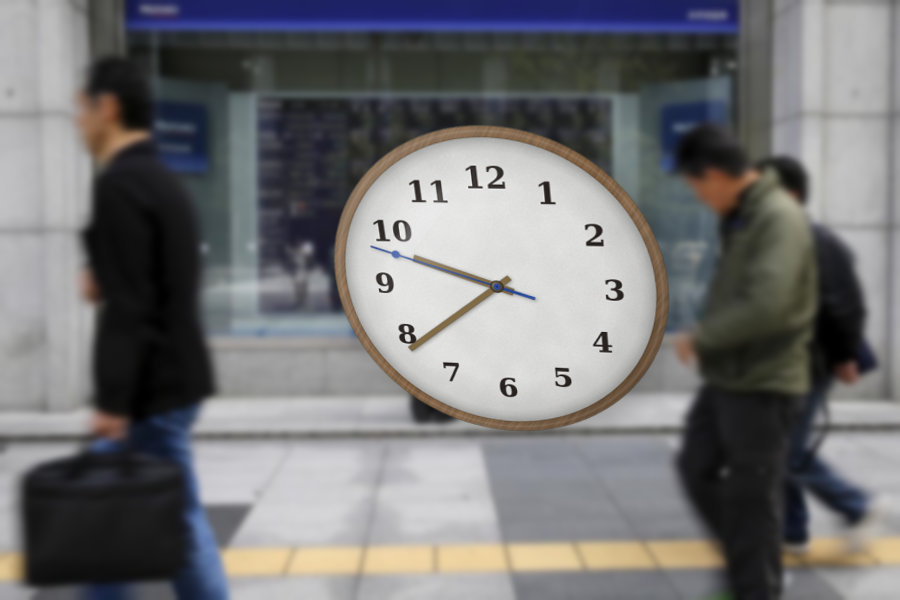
9:38:48
